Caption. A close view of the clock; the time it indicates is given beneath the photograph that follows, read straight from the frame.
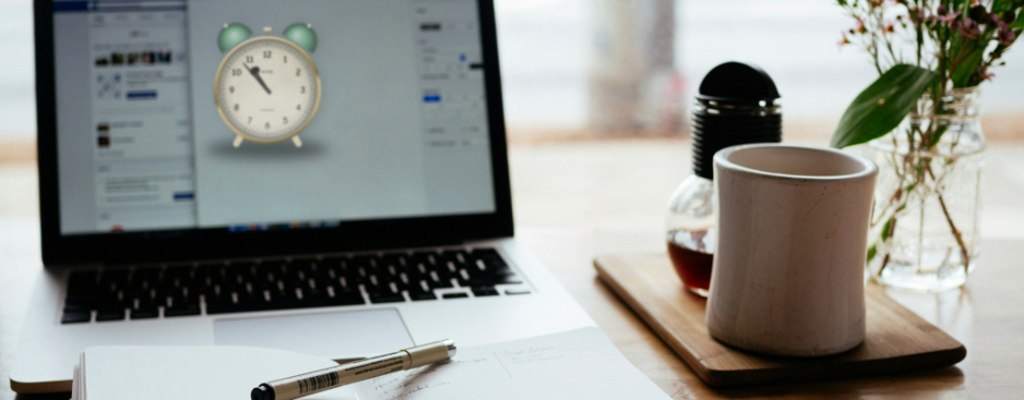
10:53
